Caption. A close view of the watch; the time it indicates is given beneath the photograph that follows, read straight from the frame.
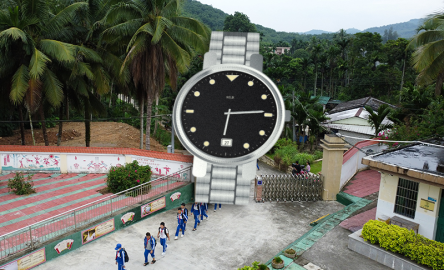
6:14
